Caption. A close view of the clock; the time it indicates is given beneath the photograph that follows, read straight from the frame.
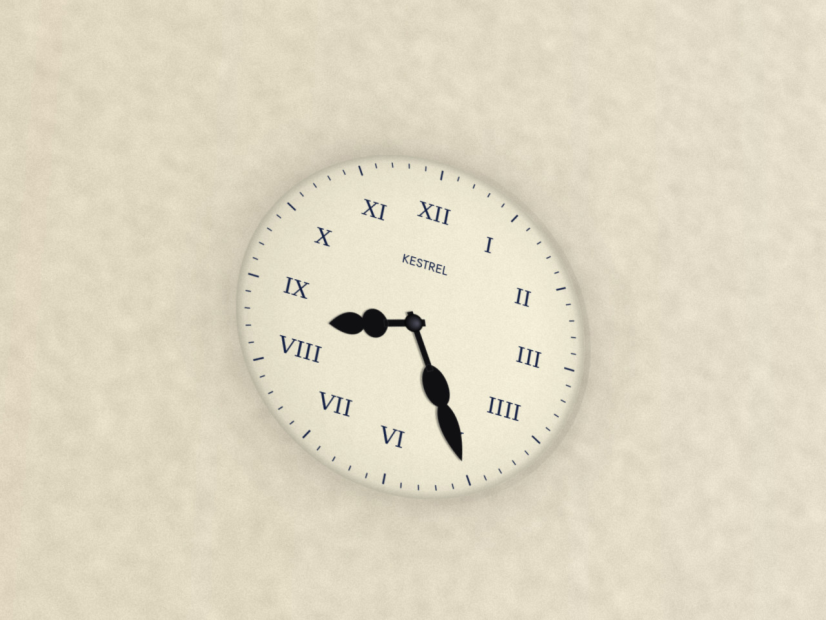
8:25
